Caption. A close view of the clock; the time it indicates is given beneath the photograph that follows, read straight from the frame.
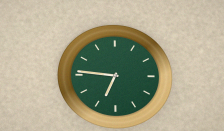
6:46
